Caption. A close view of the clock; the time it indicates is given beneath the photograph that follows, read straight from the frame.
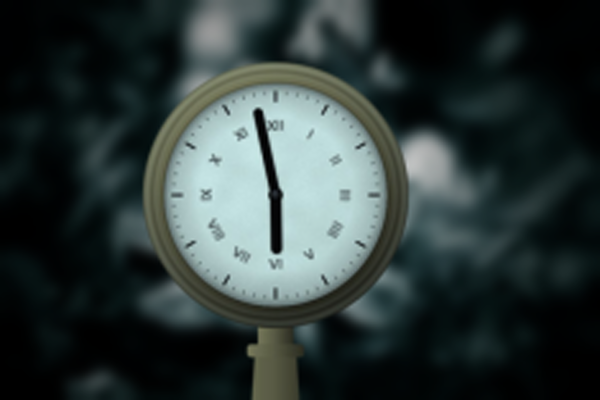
5:58
